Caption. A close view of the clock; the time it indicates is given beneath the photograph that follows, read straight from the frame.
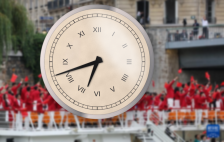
6:42
